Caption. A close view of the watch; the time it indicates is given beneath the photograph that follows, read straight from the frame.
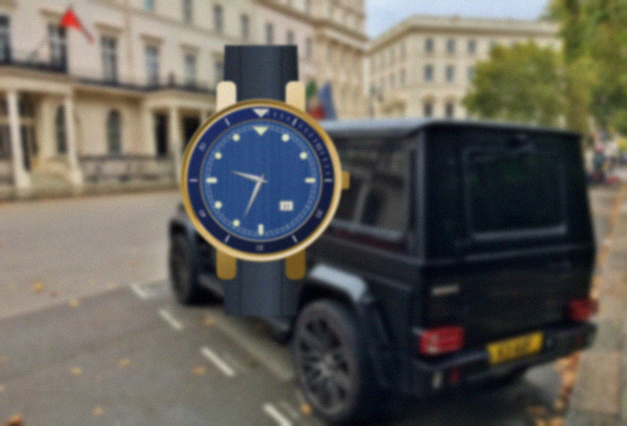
9:34
